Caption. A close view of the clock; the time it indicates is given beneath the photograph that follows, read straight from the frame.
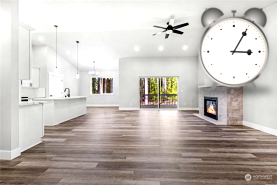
3:05
